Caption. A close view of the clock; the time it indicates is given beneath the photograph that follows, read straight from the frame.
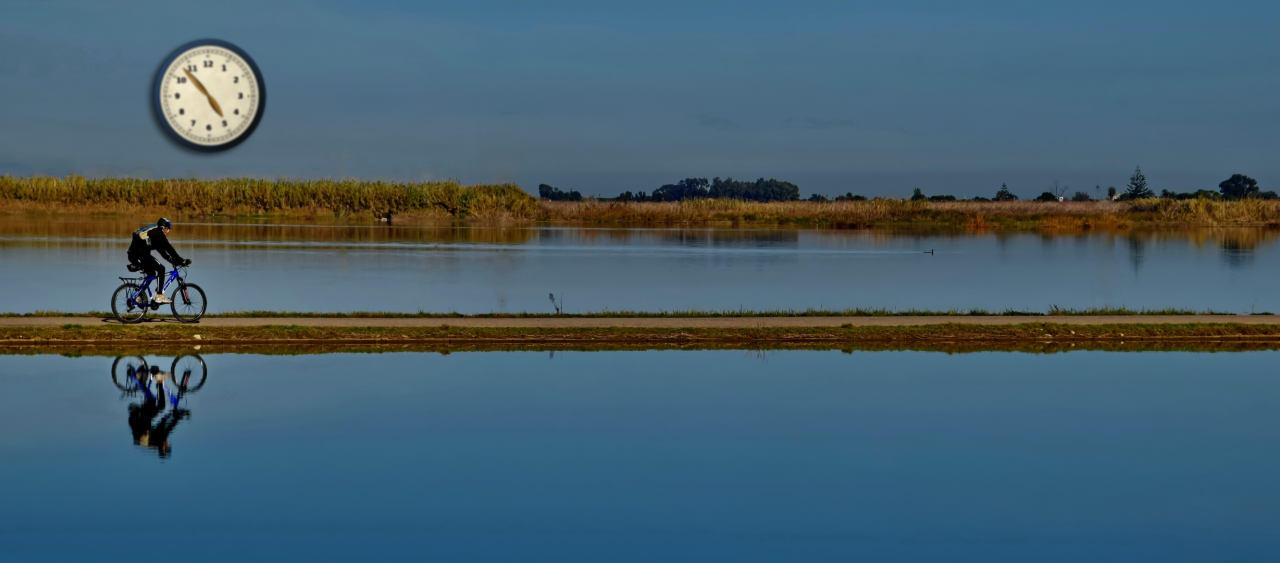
4:53
